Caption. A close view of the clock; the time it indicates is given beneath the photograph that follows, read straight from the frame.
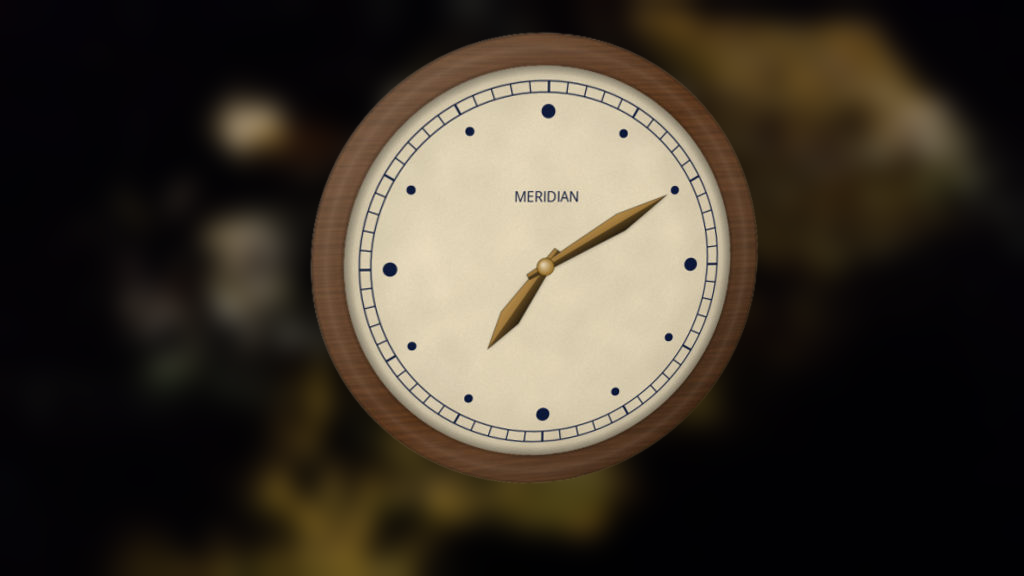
7:10
